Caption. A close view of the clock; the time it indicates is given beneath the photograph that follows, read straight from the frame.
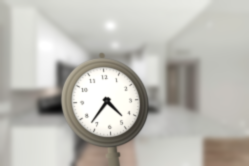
4:37
